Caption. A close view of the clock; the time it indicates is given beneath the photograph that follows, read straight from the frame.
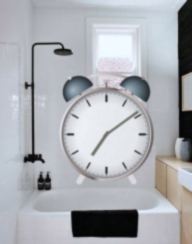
7:09
